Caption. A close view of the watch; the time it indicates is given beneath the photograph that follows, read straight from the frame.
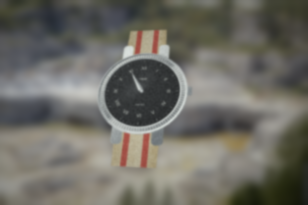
10:55
